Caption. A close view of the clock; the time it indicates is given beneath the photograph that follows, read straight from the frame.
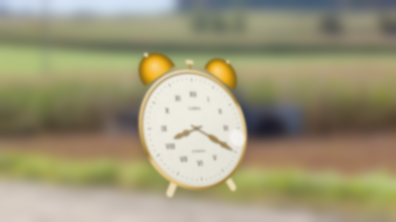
8:20
